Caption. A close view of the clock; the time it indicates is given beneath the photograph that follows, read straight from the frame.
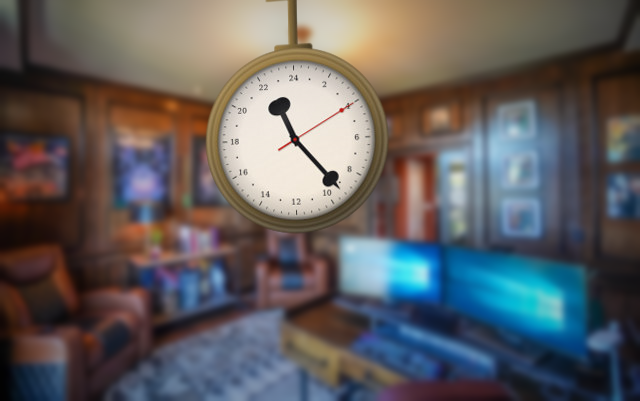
22:23:10
